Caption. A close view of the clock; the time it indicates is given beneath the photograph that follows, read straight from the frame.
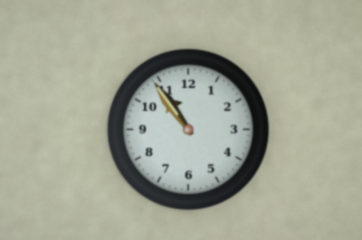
10:54
